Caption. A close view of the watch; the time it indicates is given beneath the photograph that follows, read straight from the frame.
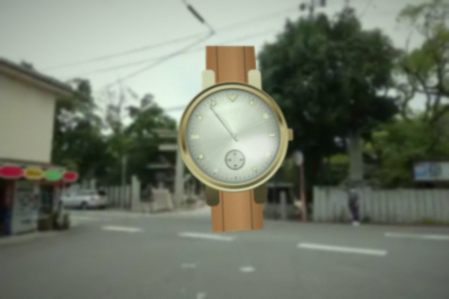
10:54
